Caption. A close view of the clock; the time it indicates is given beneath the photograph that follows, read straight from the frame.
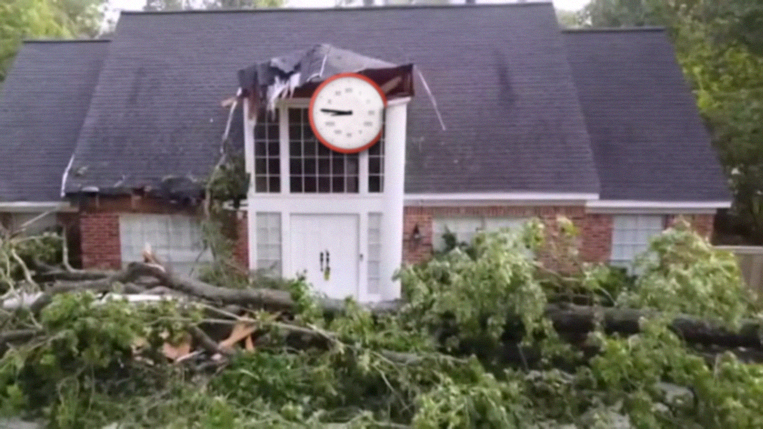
8:46
